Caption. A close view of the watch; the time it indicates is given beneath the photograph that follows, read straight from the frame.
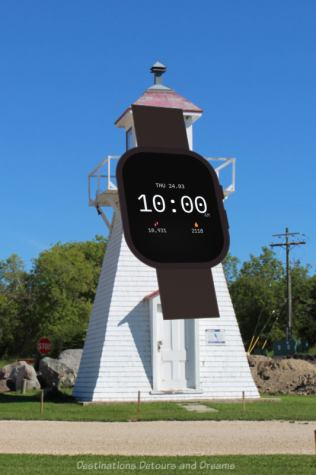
10:00
